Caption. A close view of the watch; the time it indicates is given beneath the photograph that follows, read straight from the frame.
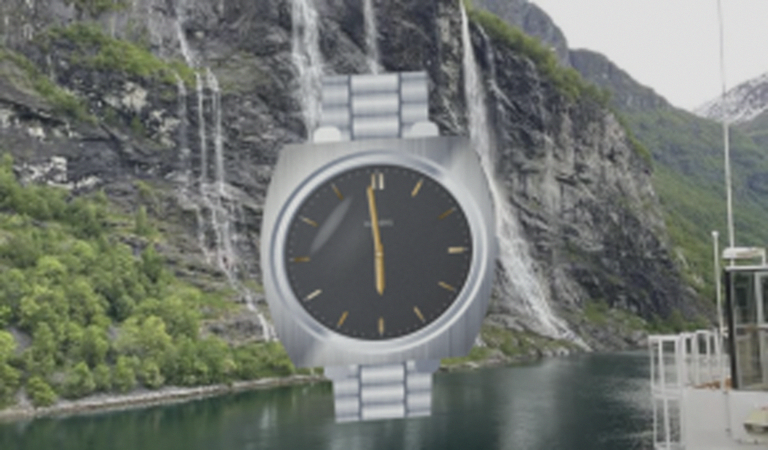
5:59
